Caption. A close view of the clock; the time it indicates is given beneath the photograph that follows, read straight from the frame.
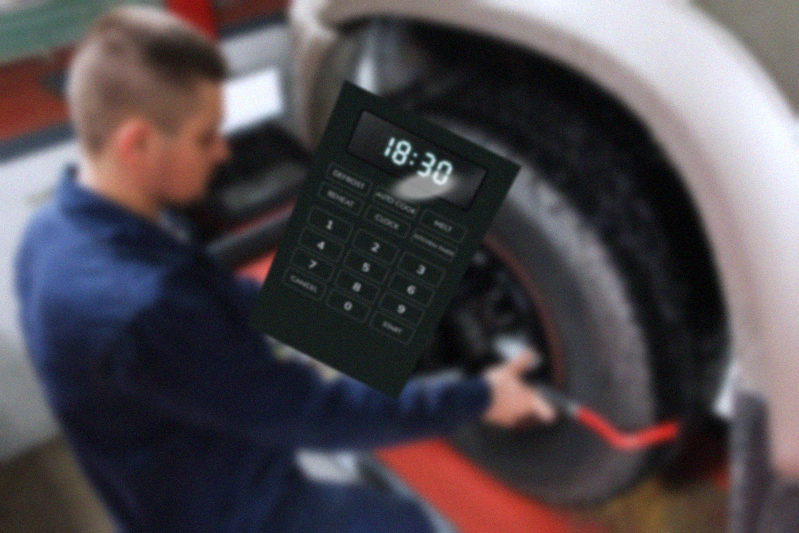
18:30
